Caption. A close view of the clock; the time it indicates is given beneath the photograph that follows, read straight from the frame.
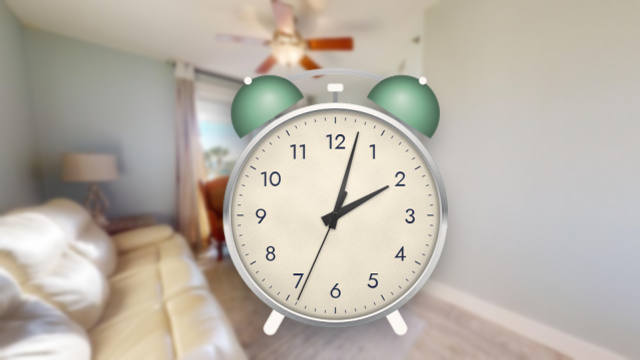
2:02:34
